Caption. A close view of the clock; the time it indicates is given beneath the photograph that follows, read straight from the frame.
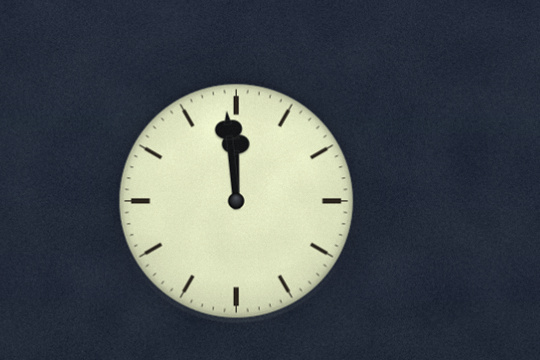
11:59
